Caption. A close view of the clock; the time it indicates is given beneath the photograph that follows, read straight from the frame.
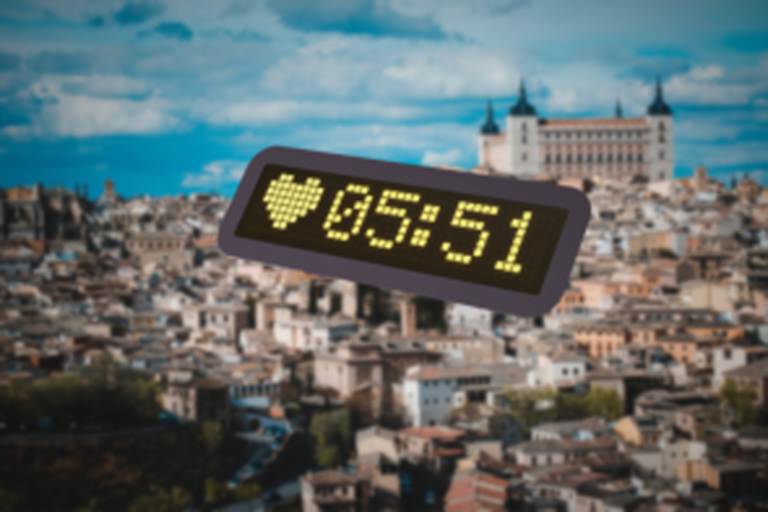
5:51
